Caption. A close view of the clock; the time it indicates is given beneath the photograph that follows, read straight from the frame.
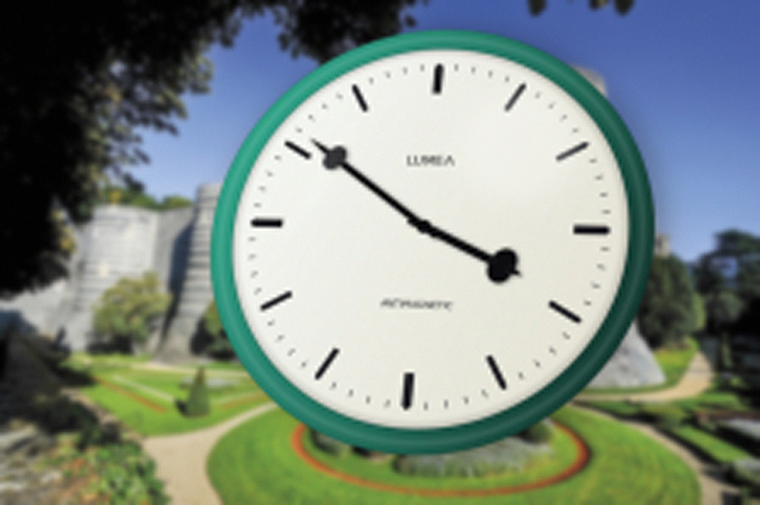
3:51
